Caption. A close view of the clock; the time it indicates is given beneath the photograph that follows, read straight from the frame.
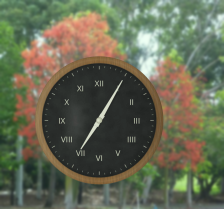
7:05
